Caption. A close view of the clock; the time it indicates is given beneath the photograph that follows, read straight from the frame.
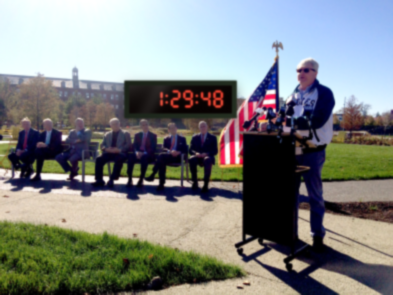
1:29:48
